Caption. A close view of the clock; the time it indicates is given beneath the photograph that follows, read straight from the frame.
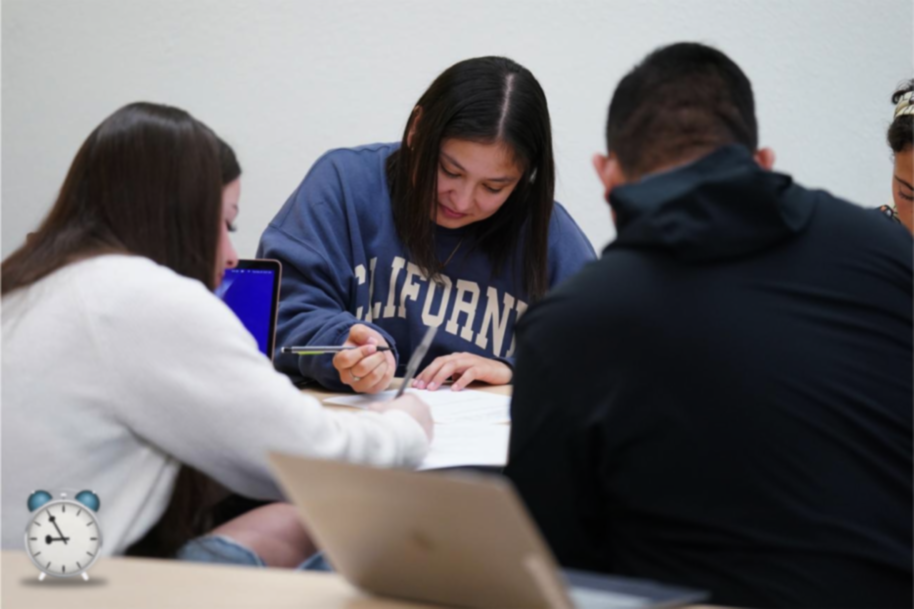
8:55
